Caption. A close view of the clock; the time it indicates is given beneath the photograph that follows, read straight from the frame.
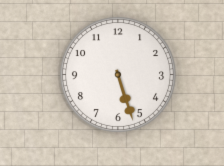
5:27
